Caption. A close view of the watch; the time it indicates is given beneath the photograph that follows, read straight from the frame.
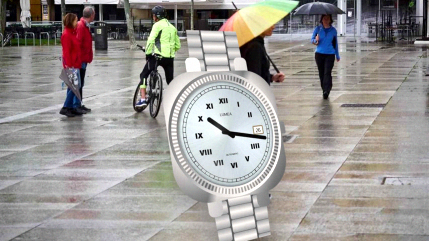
10:17
